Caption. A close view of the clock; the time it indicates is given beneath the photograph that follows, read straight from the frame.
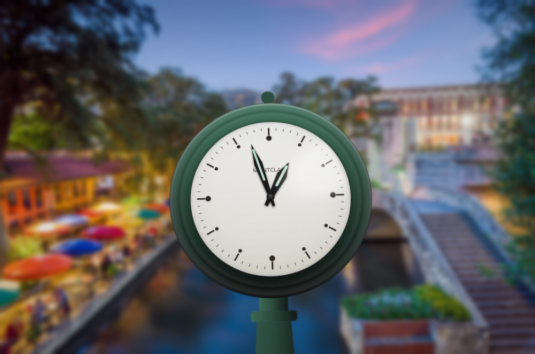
12:57
